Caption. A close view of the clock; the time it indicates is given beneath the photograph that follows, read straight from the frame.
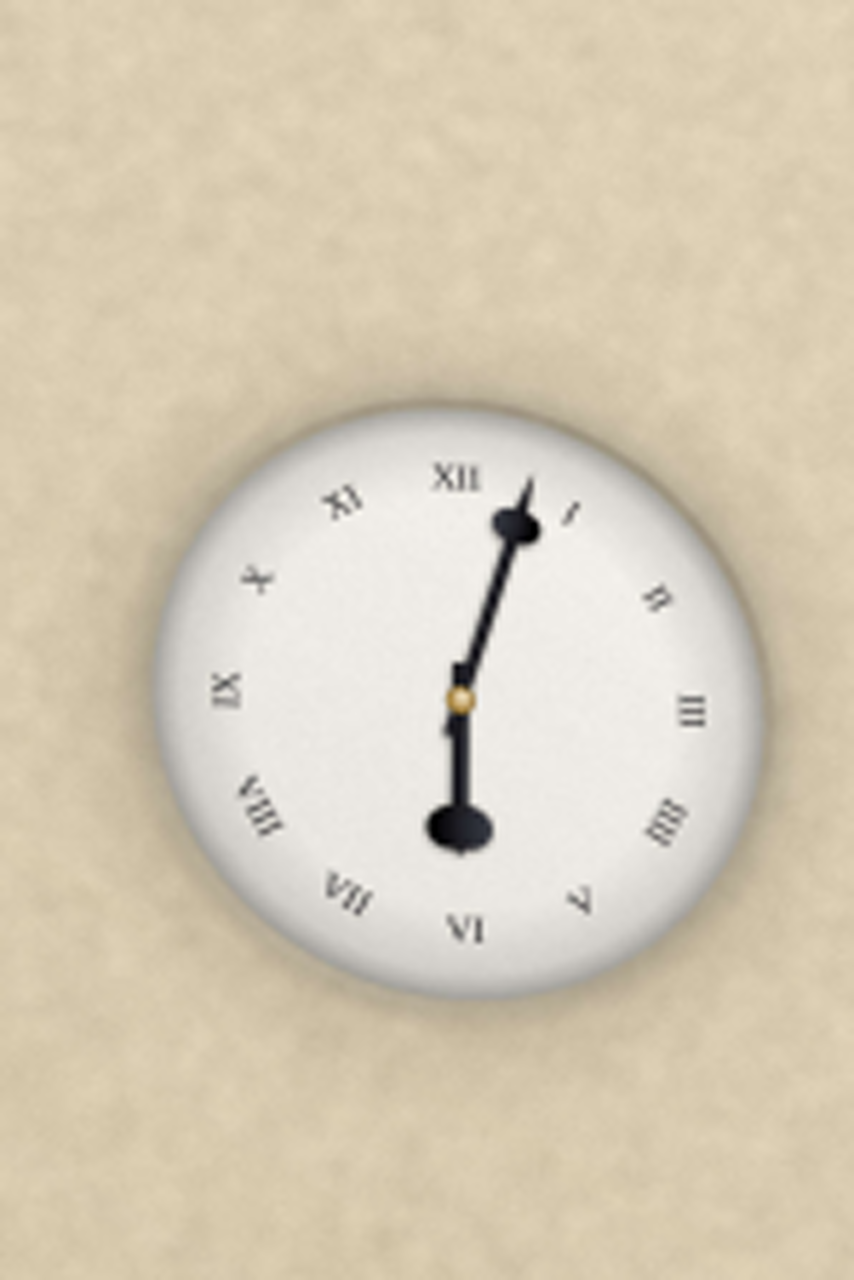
6:03
